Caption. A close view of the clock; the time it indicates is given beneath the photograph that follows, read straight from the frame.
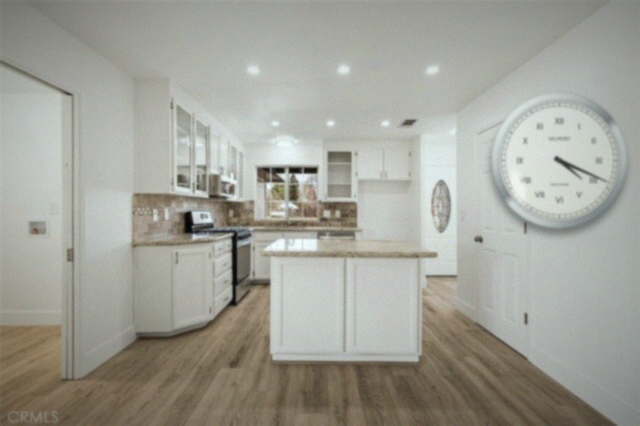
4:19
